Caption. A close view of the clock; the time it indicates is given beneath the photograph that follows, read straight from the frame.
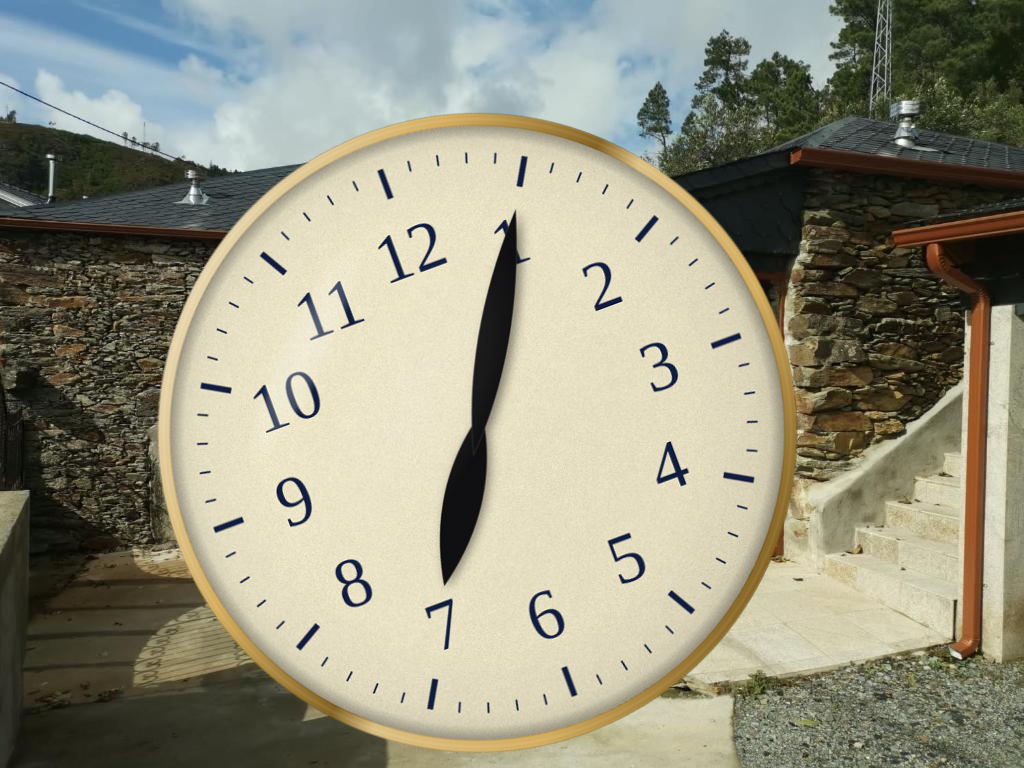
7:05
